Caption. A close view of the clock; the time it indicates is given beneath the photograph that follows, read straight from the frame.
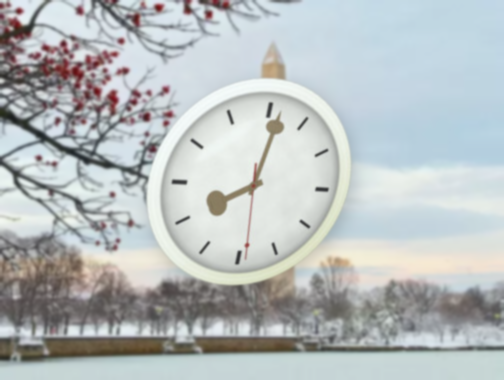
8:01:29
